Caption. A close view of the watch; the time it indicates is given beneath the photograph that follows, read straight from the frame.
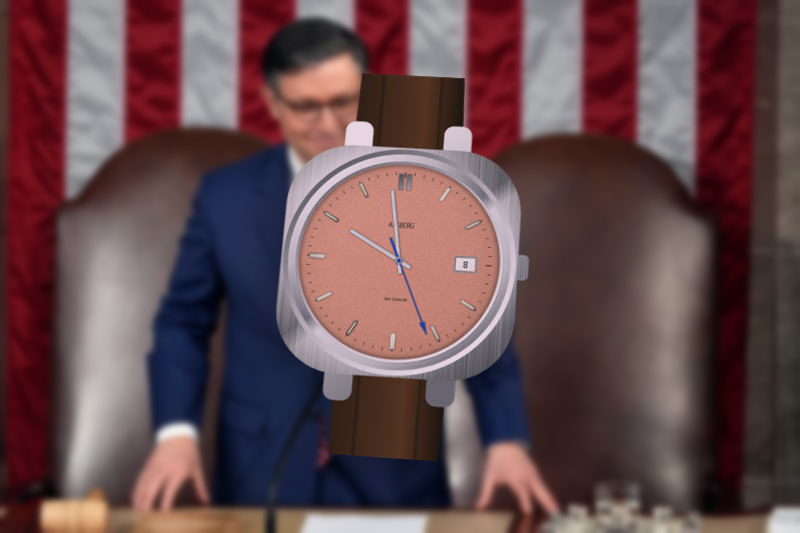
9:58:26
